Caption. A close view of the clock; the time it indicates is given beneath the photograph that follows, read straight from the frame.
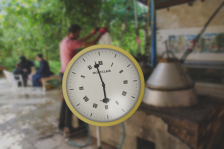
5:58
